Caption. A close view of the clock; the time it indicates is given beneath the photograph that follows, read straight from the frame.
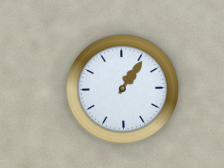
1:06
